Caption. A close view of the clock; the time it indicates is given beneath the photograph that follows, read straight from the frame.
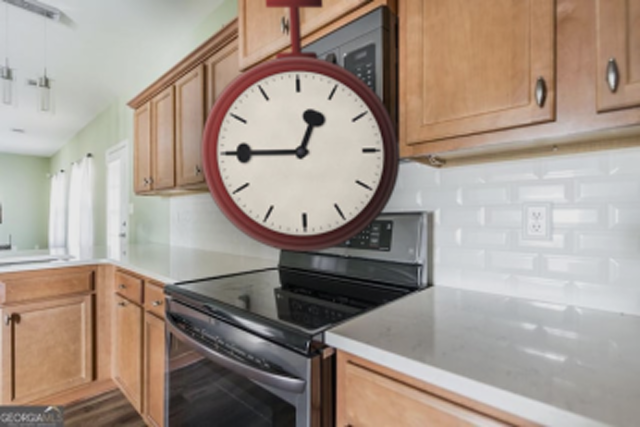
12:45
